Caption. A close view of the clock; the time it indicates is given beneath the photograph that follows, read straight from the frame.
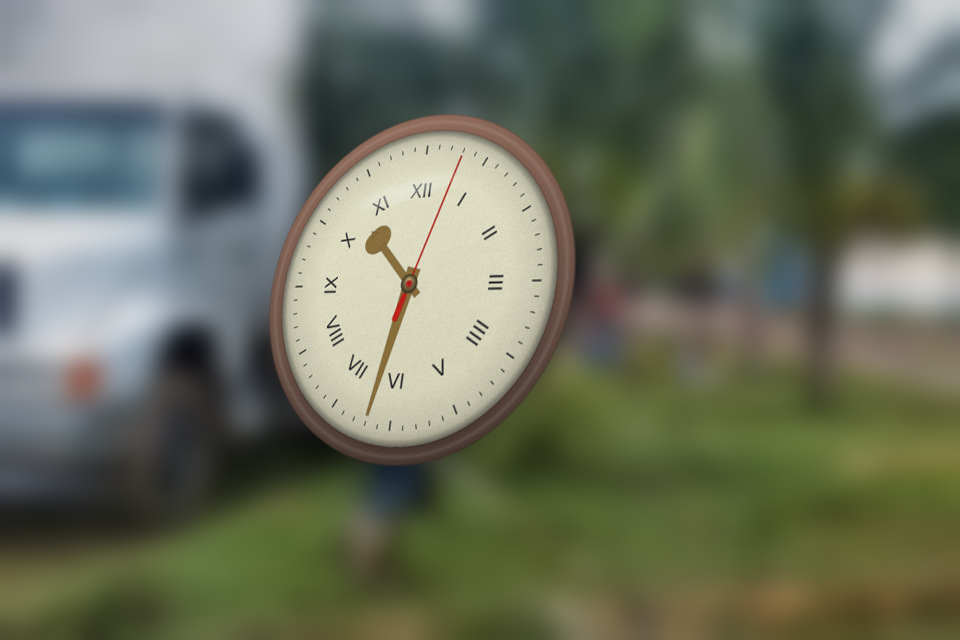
10:32:03
